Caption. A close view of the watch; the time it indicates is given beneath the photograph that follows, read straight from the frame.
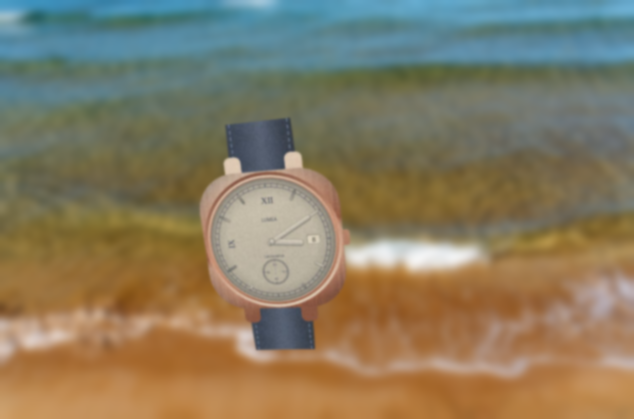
3:10
